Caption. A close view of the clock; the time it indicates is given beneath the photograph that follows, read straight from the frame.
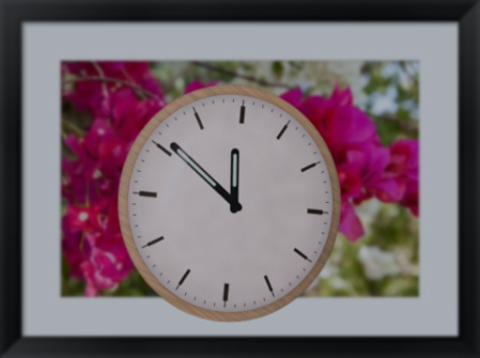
11:51
